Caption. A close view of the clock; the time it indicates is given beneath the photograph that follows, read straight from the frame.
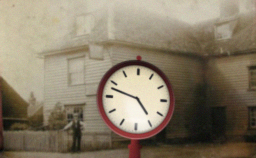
4:48
